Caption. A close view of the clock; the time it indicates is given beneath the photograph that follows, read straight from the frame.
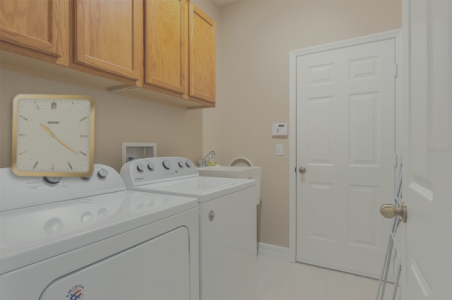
10:21
